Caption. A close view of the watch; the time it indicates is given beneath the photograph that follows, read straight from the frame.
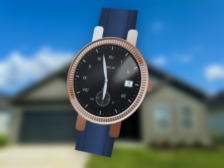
5:57
